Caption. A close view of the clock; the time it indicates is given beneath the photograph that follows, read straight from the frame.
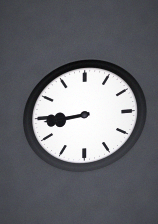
8:44
